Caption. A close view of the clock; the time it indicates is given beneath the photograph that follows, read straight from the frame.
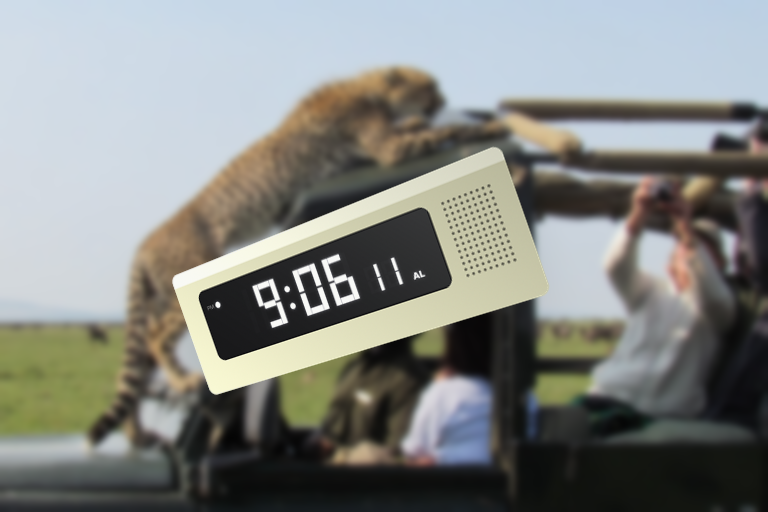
9:06:11
